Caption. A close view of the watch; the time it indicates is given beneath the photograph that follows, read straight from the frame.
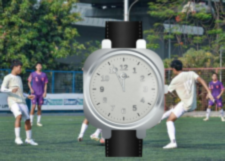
11:56
